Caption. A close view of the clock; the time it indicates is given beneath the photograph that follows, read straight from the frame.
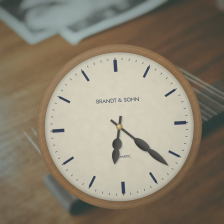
6:22
